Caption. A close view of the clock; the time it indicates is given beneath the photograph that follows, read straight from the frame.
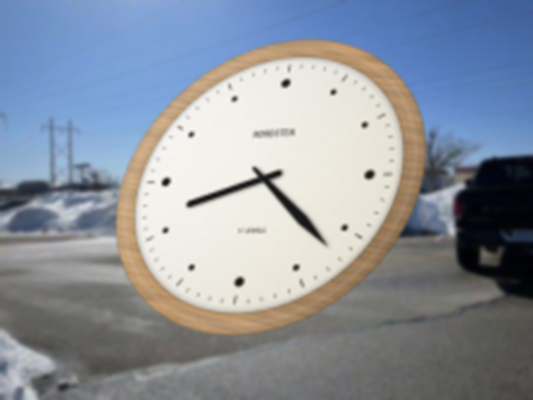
8:22
